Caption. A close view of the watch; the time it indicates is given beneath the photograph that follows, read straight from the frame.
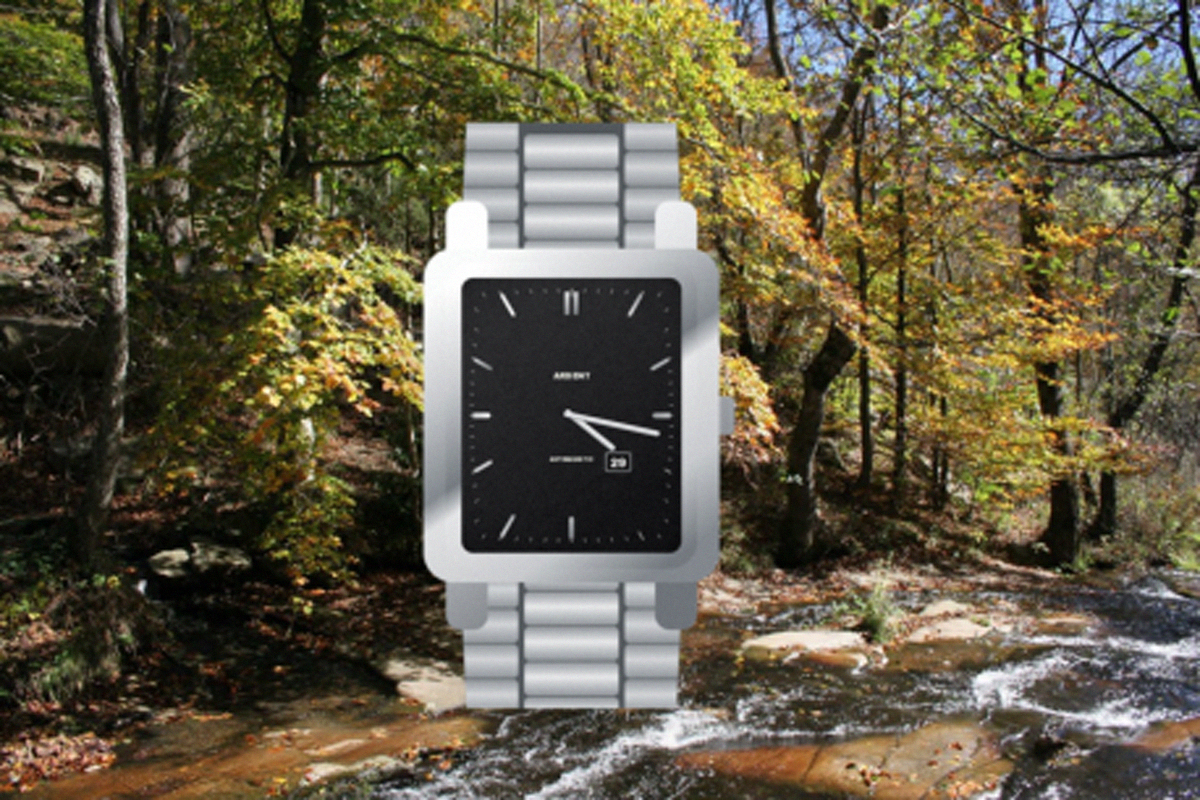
4:17
